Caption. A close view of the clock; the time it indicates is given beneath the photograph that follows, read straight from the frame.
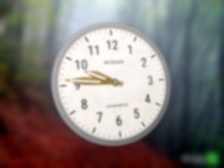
9:46
